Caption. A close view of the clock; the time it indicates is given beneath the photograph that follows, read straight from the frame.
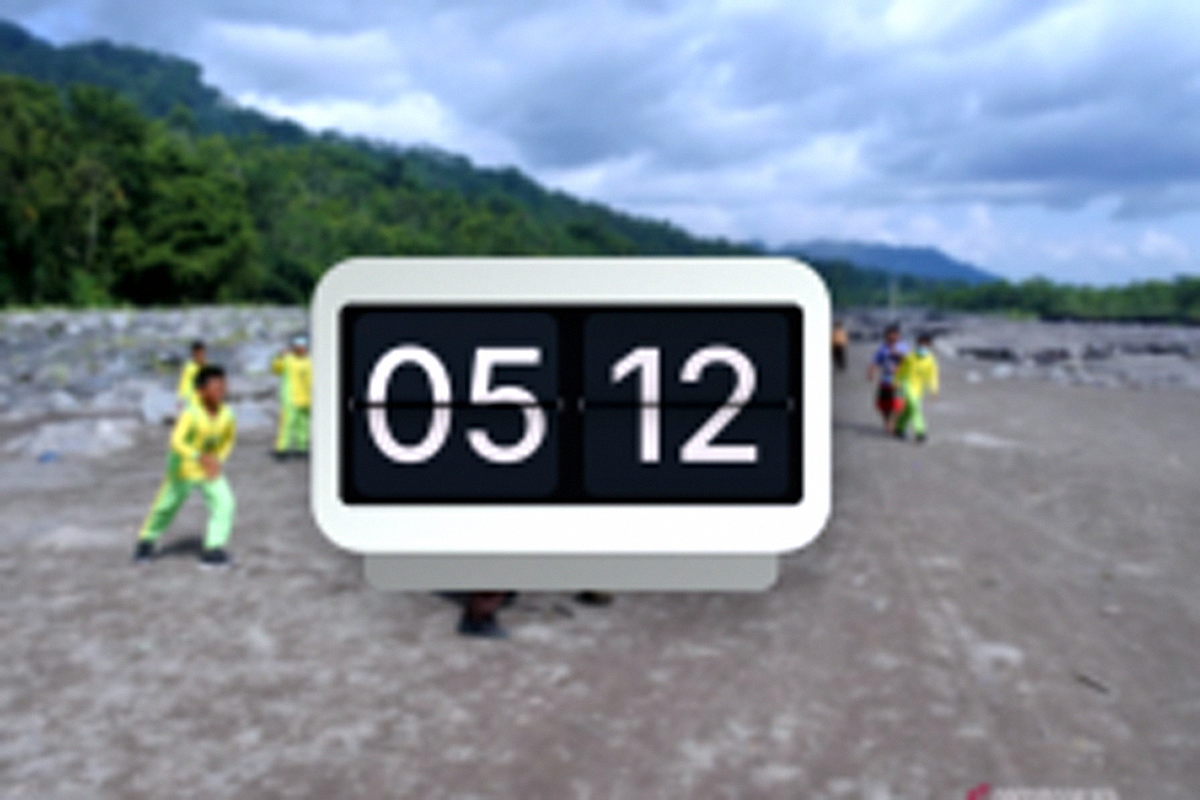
5:12
